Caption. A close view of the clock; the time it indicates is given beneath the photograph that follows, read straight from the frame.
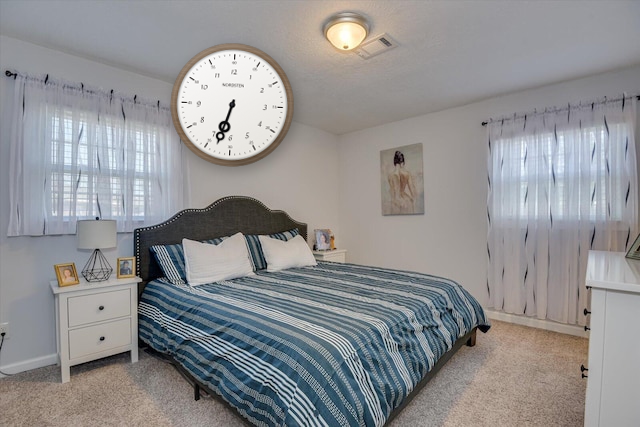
6:33
